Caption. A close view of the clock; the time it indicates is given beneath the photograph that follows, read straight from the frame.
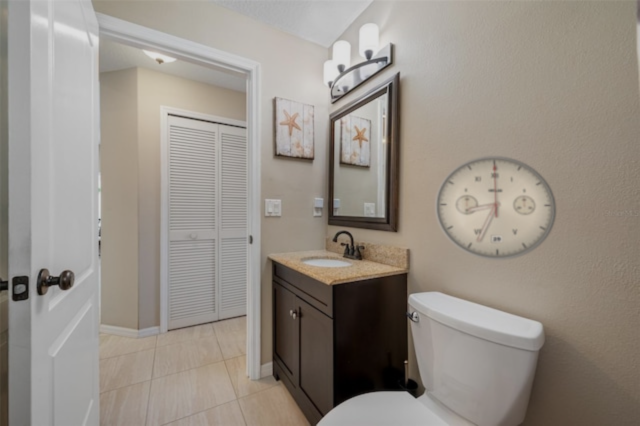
8:34
